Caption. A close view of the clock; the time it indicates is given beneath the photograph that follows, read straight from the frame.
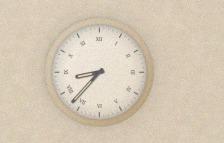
8:37
